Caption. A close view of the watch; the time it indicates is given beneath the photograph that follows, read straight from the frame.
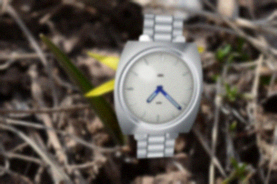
7:22
